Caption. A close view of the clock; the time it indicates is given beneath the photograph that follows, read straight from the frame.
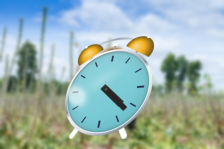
4:22
